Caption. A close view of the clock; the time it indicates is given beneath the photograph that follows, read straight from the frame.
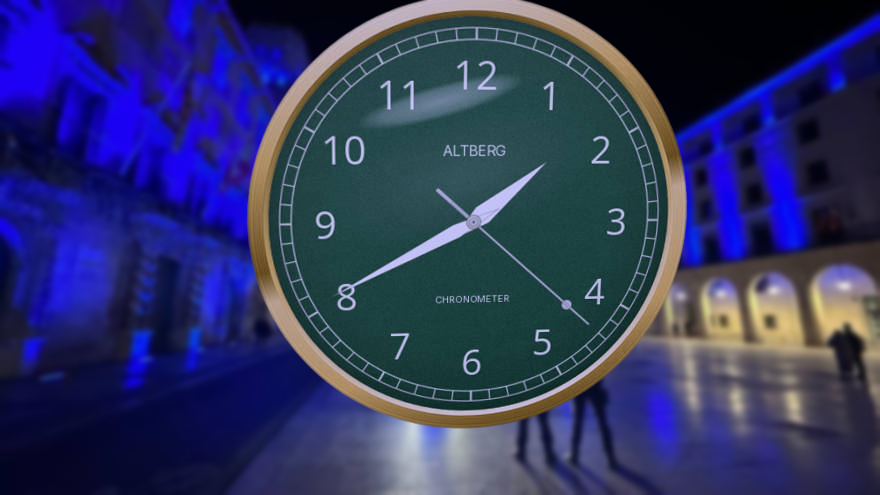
1:40:22
